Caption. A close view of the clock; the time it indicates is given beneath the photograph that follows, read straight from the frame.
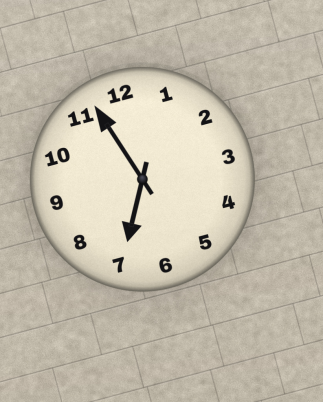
6:57
